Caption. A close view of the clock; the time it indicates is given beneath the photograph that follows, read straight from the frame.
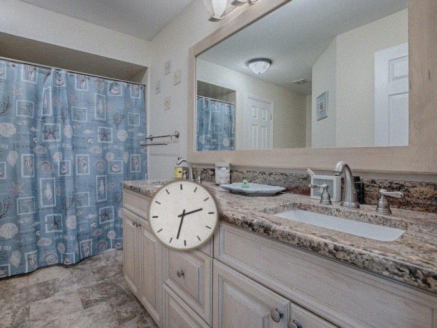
2:33
